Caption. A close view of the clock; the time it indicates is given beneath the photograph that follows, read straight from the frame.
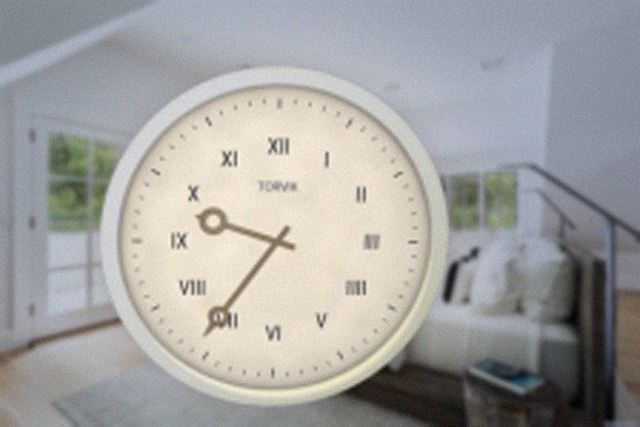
9:36
